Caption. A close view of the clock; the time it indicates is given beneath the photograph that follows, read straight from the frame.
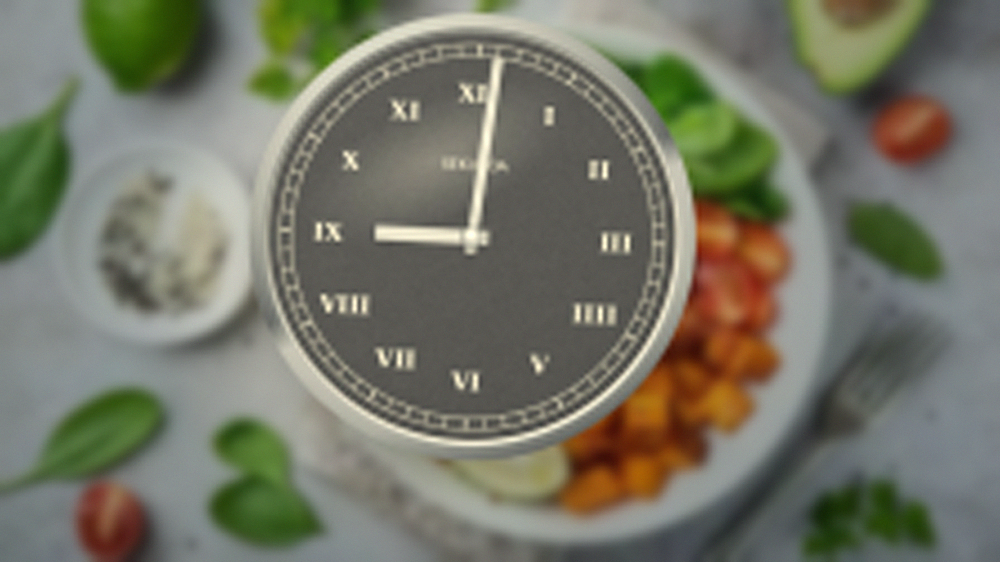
9:01
